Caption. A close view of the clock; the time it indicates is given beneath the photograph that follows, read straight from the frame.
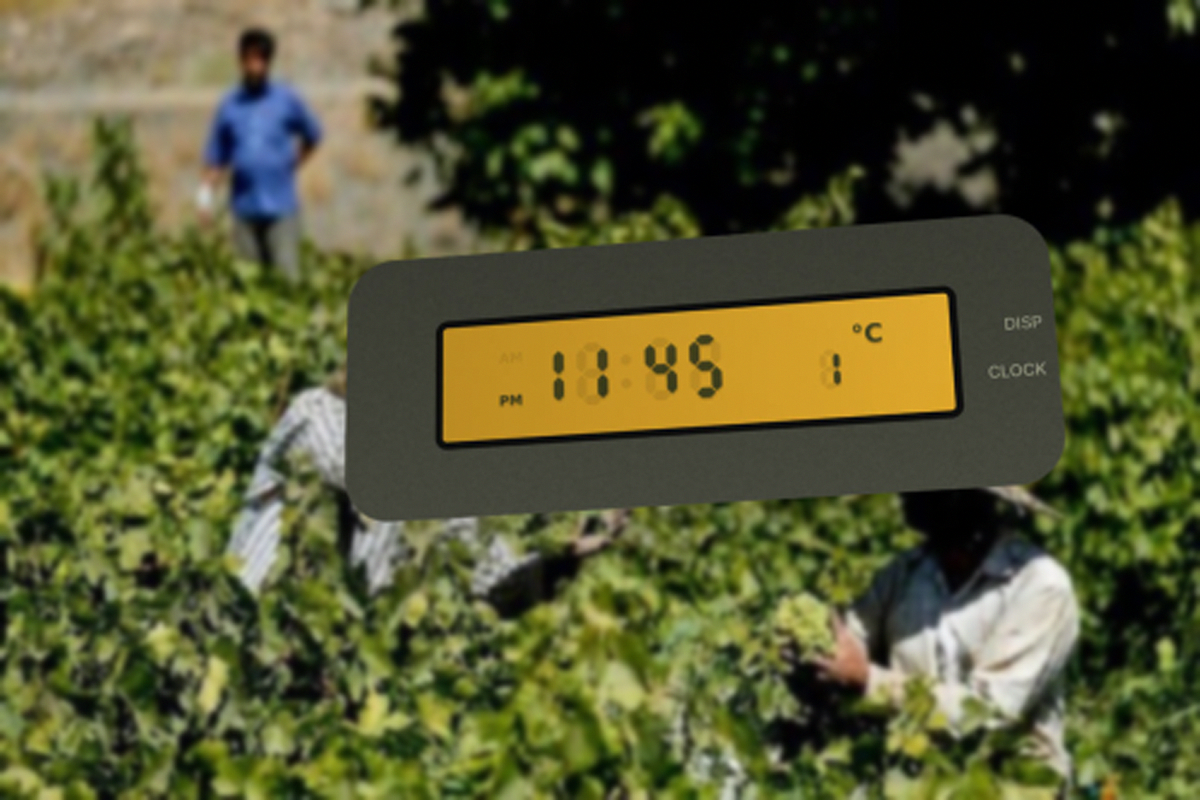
11:45
